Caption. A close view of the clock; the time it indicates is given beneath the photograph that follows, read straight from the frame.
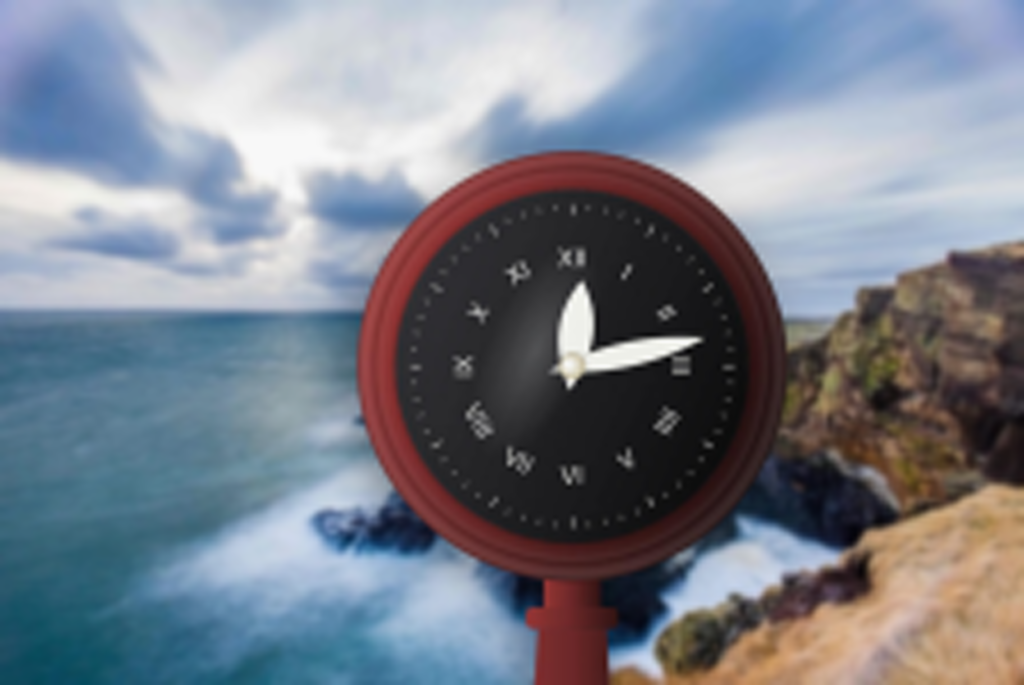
12:13
